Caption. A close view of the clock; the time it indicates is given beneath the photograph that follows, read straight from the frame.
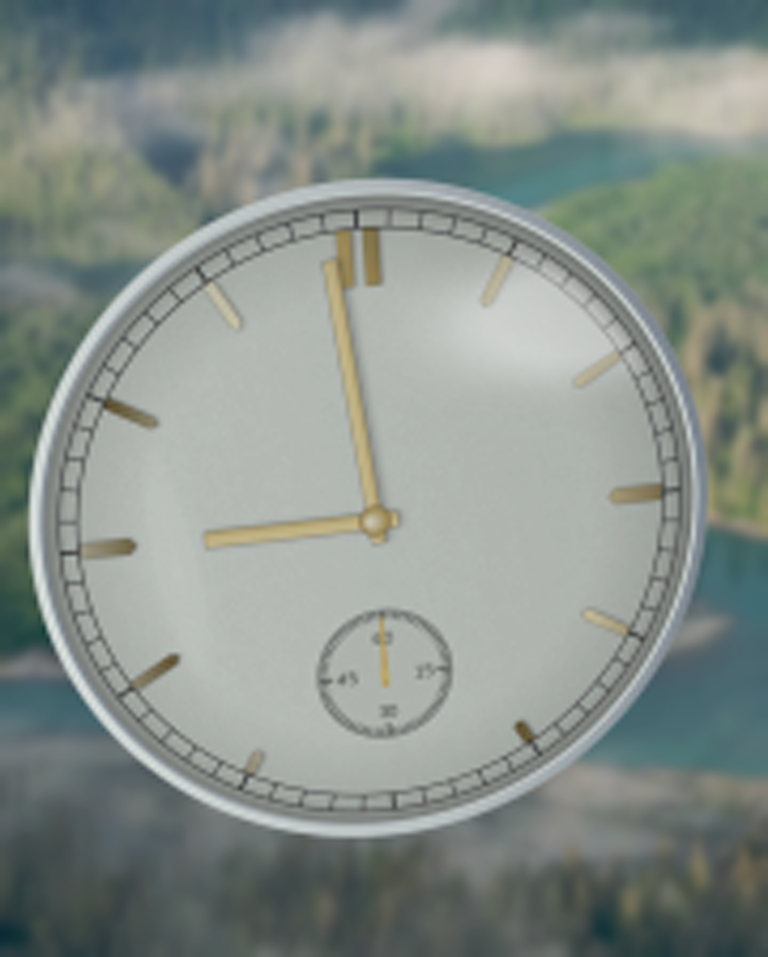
8:59
